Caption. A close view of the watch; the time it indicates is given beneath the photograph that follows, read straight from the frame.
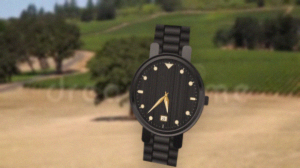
5:37
